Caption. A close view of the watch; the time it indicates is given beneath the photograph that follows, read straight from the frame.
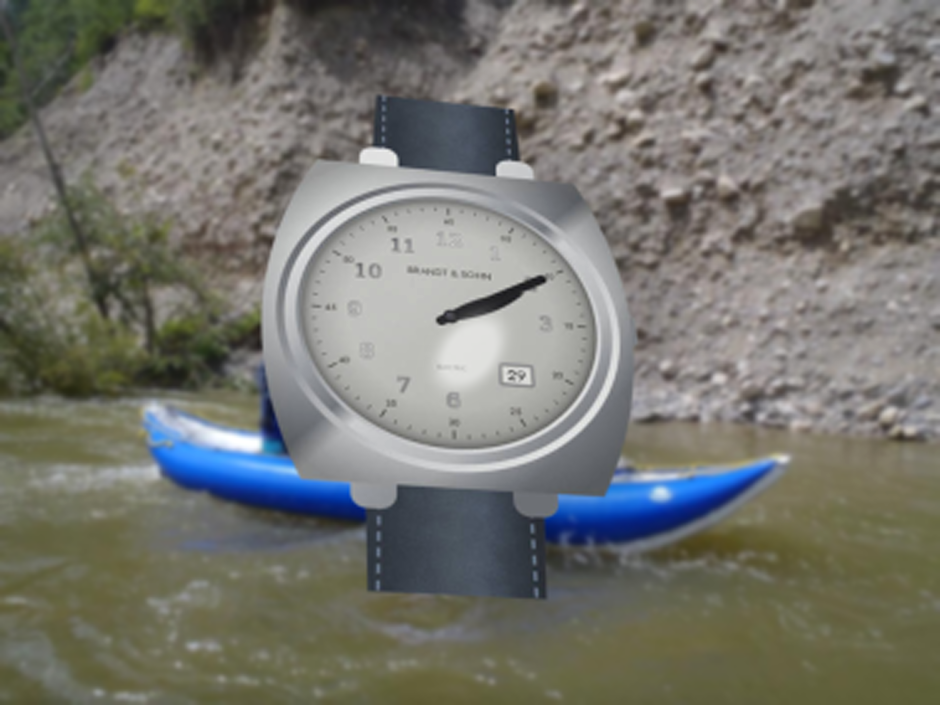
2:10
